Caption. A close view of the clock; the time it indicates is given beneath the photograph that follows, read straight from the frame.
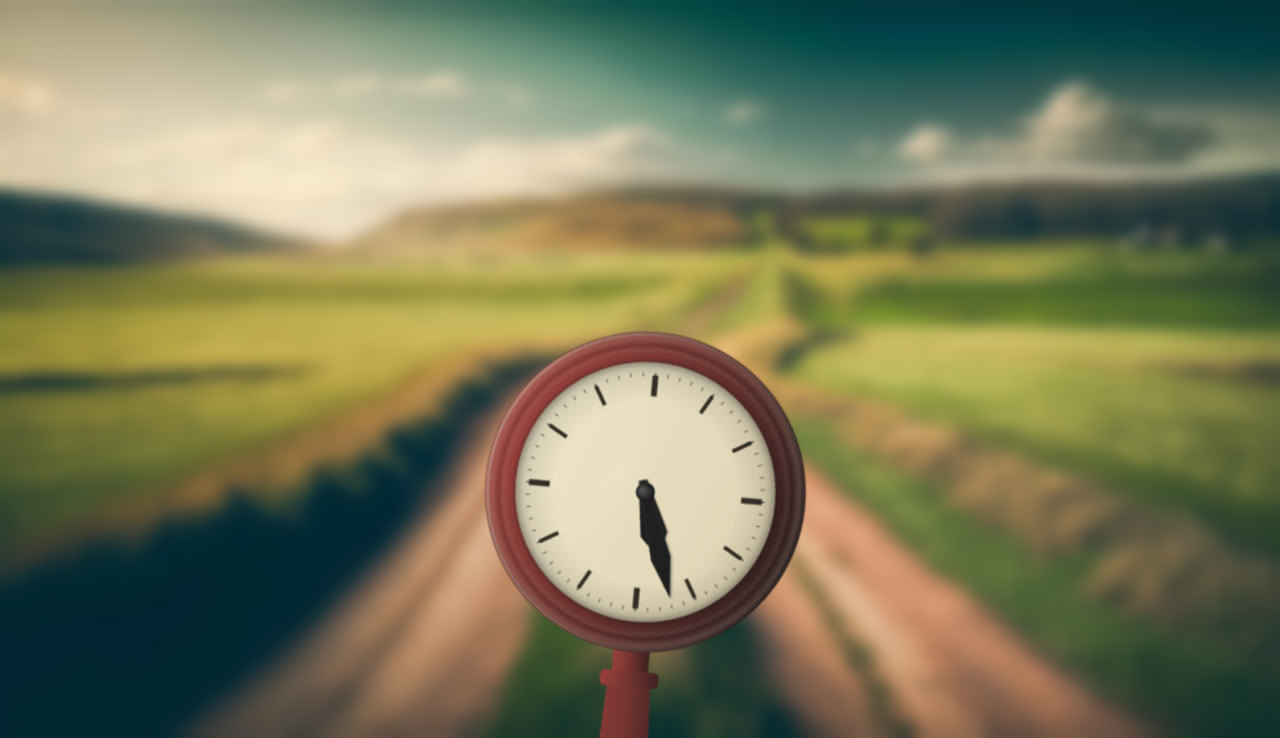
5:27
